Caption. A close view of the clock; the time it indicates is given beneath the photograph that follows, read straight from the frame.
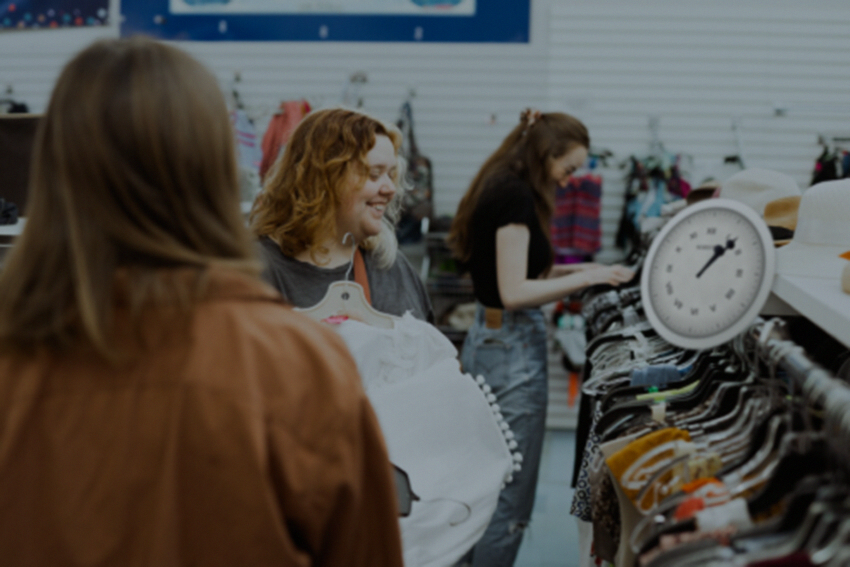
1:07
